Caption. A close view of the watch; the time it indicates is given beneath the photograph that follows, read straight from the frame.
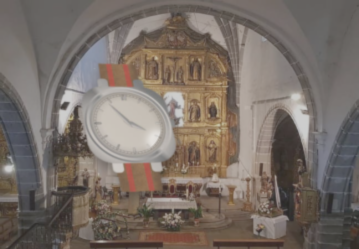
3:54
